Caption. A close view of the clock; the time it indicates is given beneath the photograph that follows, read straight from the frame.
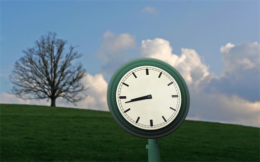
8:43
